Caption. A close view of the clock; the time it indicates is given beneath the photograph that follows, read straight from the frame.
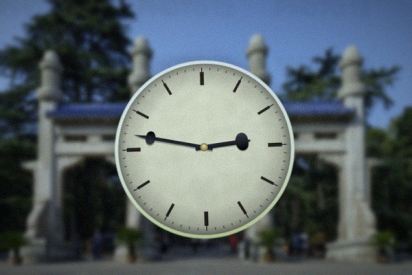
2:47
